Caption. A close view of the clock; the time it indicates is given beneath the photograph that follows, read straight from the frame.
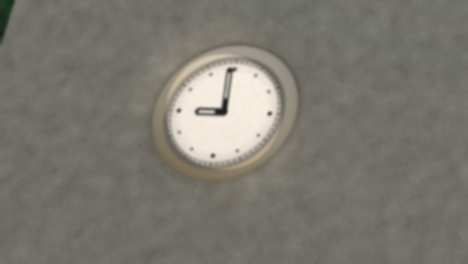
8:59
